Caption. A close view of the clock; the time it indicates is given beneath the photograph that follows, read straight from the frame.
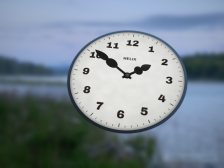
1:51
